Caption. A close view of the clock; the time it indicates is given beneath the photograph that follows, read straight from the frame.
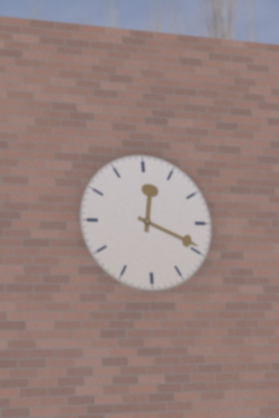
12:19
